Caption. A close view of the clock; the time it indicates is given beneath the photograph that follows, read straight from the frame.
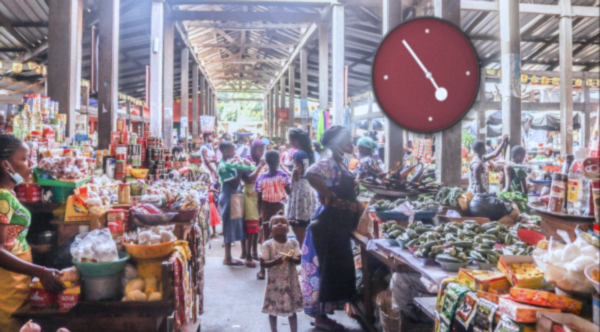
4:54
